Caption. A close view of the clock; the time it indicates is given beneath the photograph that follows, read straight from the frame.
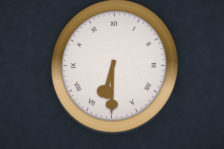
6:30
